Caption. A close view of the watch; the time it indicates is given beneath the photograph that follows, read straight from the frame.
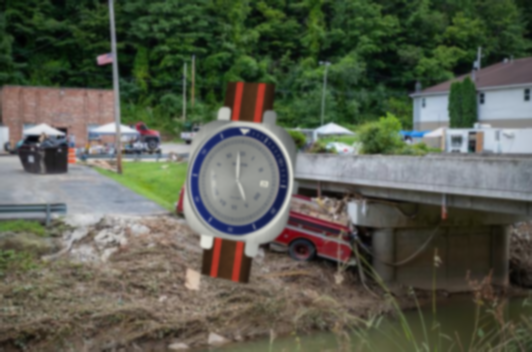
4:59
